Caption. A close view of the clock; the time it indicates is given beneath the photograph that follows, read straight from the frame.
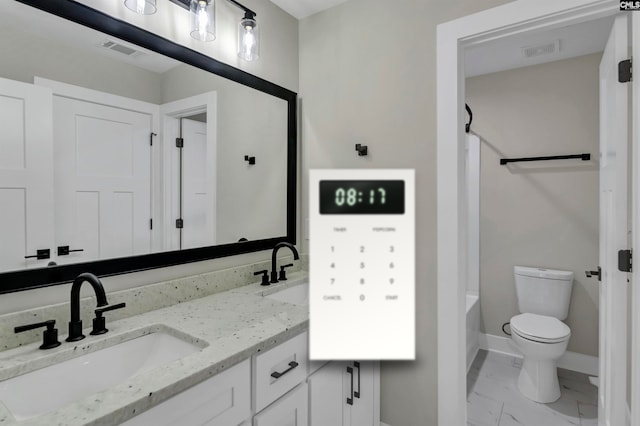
8:17
